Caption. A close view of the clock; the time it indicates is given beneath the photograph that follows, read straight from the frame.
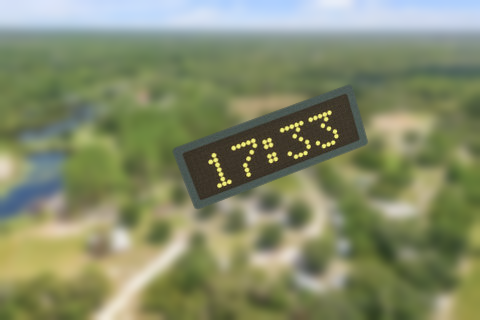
17:33
